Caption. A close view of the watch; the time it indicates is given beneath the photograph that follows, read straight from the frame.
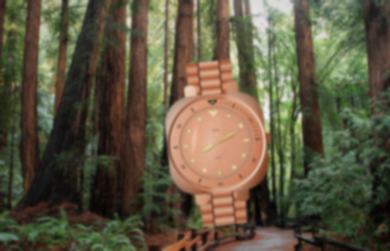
8:11
